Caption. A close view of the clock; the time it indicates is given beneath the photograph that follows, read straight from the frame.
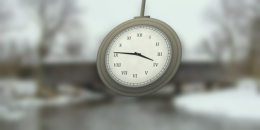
3:46
